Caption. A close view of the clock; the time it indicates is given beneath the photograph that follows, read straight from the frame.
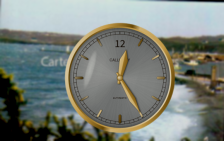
12:25
